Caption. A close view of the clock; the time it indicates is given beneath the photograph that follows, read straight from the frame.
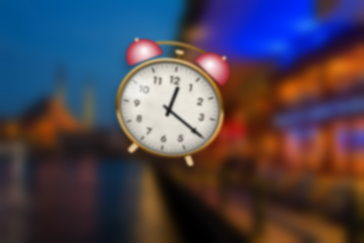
12:20
